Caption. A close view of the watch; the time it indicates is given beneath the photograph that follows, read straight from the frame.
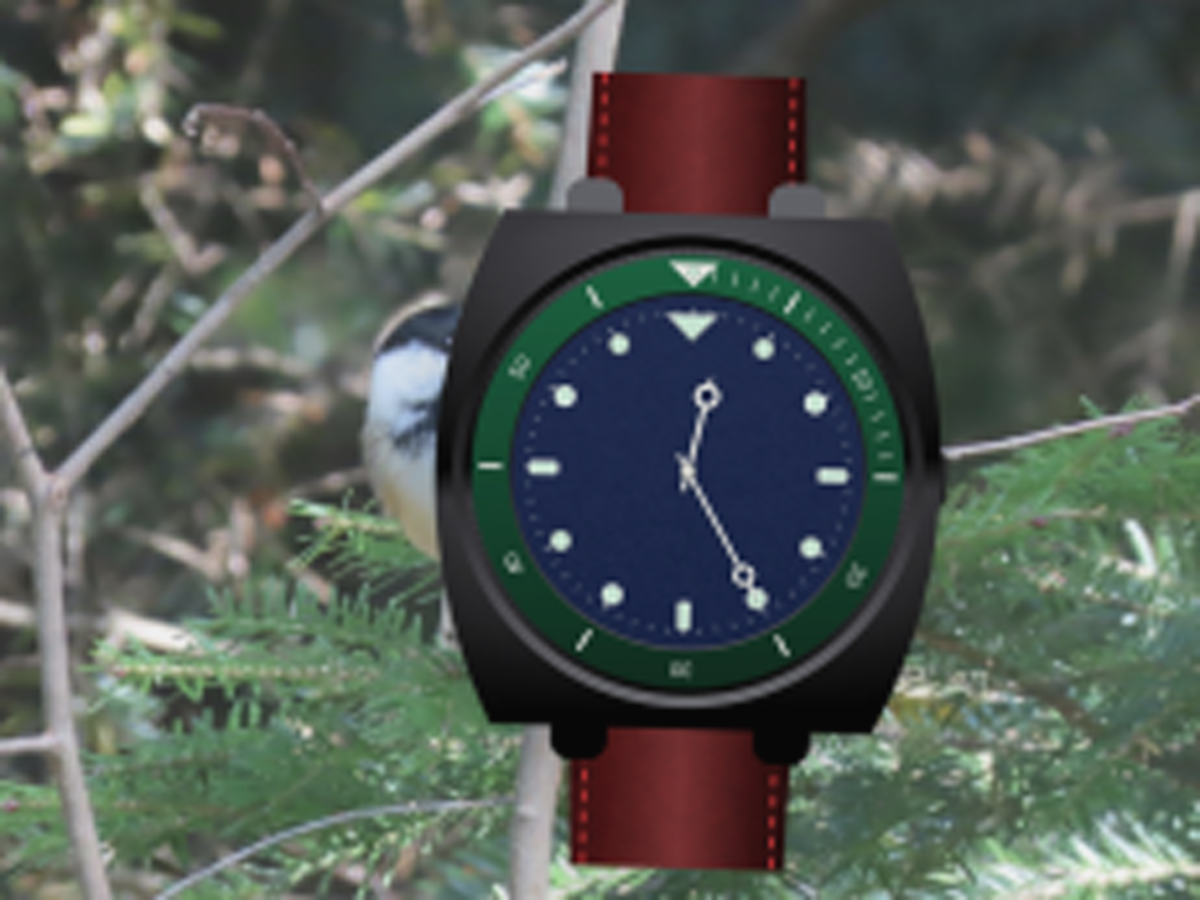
12:25
